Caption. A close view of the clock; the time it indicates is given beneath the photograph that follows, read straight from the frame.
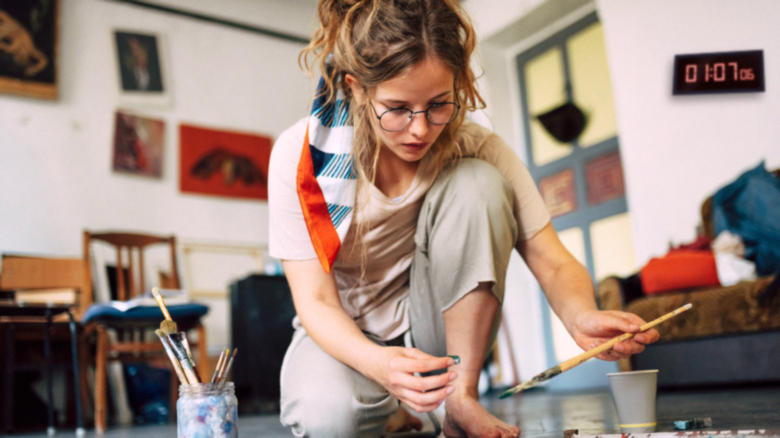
1:07
